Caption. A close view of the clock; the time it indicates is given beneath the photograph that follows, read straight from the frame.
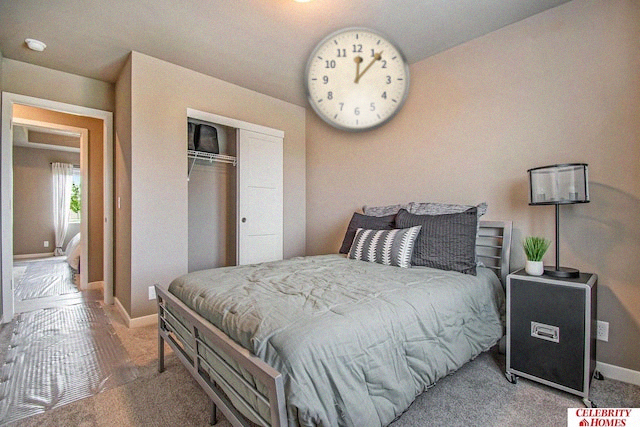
12:07
